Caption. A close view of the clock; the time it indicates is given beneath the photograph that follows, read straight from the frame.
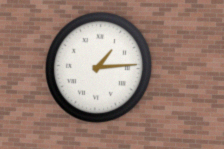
1:14
